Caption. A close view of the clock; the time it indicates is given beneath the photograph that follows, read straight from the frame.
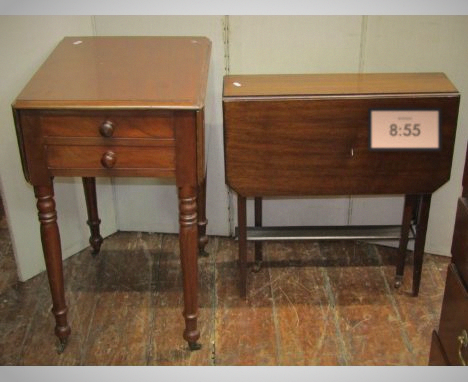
8:55
